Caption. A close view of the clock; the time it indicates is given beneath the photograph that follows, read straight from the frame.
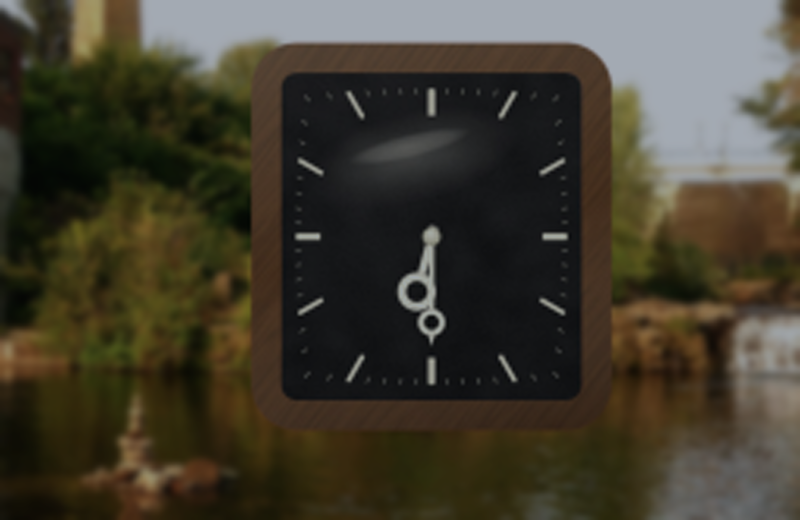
6:30
